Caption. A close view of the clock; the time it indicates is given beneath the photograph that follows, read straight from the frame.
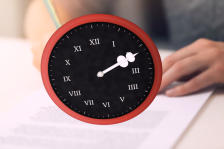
2:11
